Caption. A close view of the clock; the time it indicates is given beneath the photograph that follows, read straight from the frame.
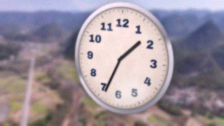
1:34
